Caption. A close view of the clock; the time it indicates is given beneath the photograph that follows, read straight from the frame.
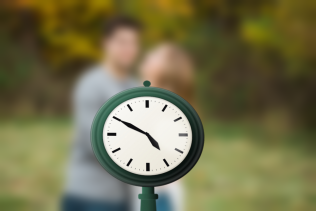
4:50
